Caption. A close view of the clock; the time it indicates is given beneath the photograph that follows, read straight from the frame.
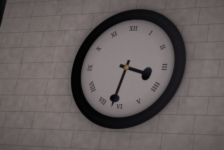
3:32
